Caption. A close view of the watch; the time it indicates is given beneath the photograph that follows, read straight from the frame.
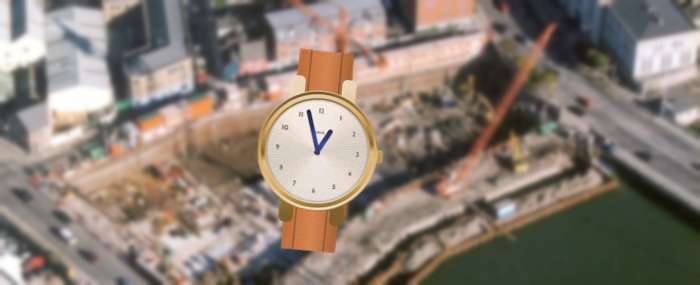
12:57
